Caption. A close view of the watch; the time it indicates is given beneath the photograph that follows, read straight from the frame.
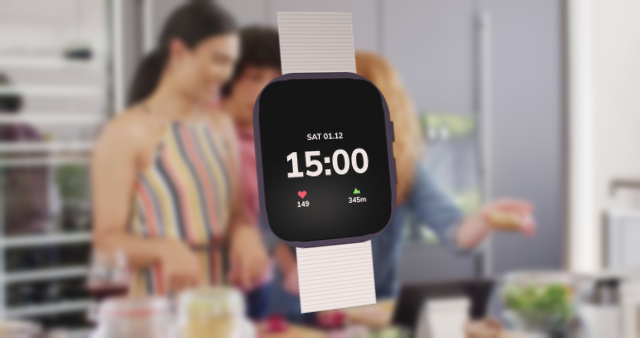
15:00
